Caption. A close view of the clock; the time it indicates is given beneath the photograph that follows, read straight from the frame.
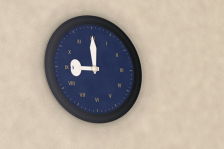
9:00
